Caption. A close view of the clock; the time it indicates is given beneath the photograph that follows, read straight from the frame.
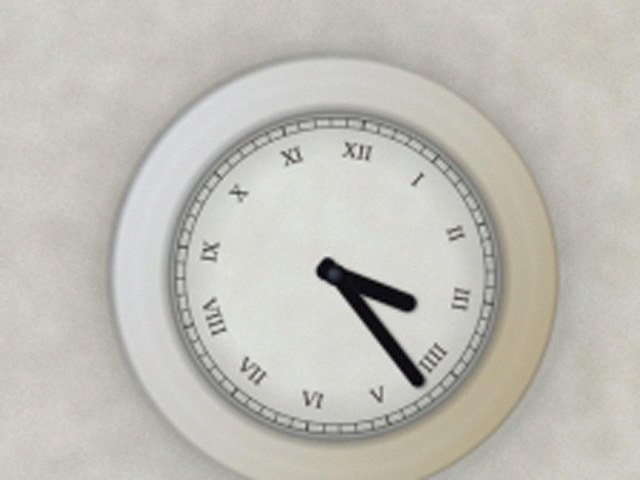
3:22
